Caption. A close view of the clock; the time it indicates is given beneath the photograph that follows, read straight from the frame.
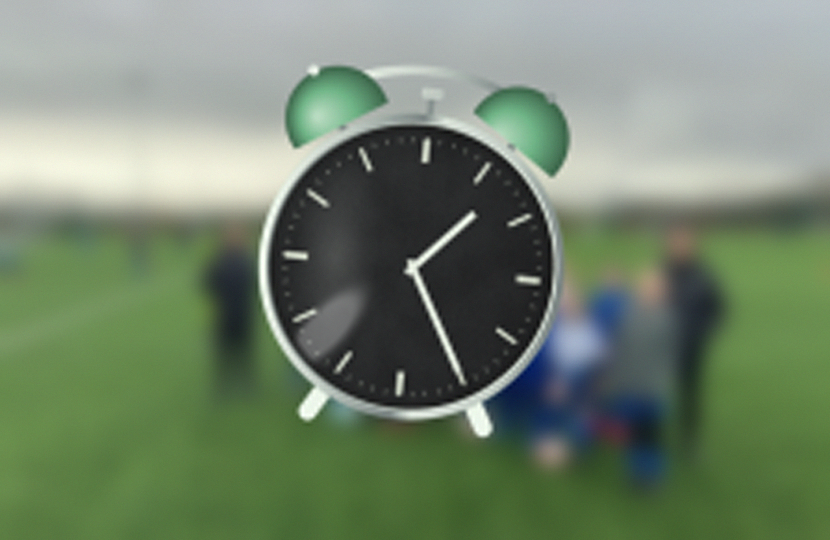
1:25
